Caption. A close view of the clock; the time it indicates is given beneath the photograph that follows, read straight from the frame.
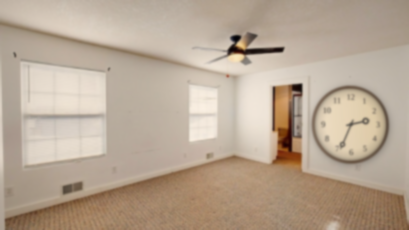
2:34
